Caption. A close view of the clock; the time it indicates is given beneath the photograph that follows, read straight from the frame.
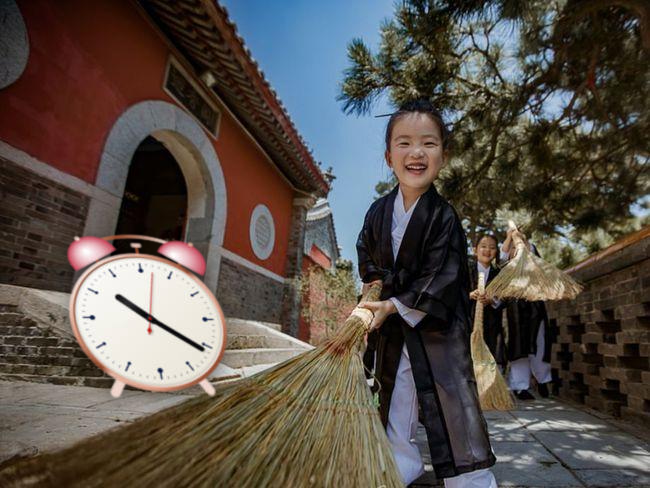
10:21:02
